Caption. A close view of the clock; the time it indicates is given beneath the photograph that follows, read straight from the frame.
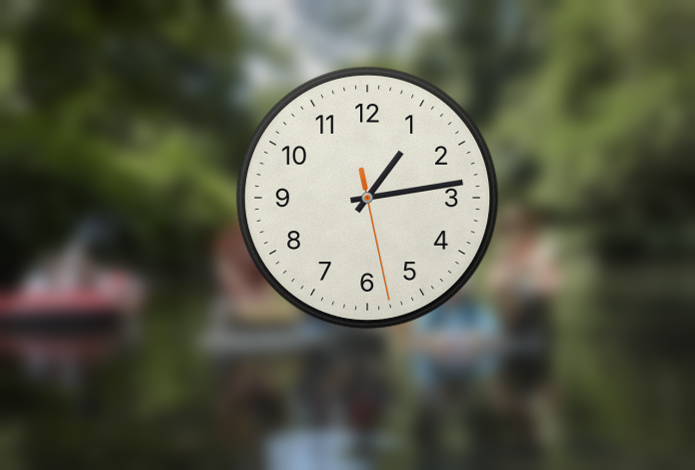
1:13:28
